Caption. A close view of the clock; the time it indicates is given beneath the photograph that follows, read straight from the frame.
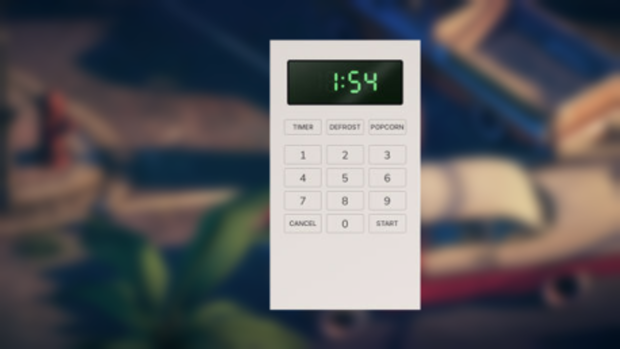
1:54
